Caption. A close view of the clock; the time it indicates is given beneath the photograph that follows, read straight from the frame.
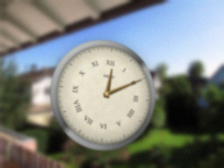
12:10
